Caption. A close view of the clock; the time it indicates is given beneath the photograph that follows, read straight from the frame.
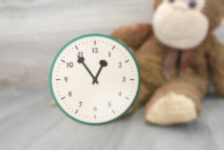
12:54
